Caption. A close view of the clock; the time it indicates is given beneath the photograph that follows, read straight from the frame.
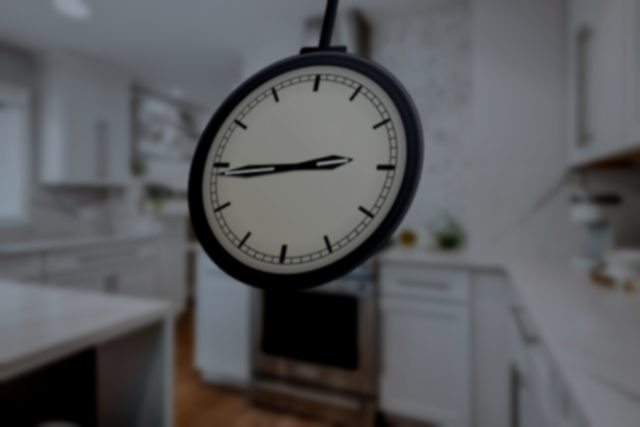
2:44
